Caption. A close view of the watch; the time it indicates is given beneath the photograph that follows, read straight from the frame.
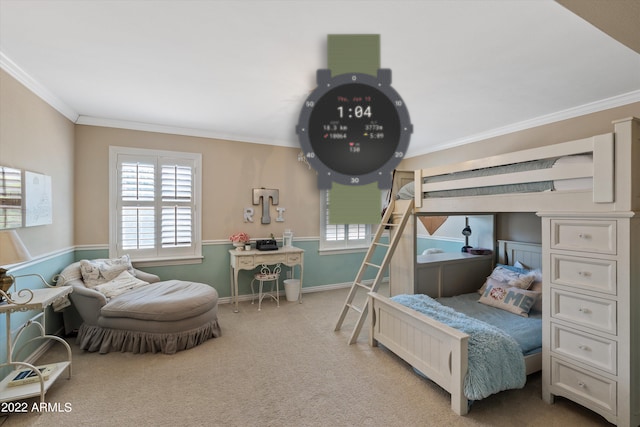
1:04
